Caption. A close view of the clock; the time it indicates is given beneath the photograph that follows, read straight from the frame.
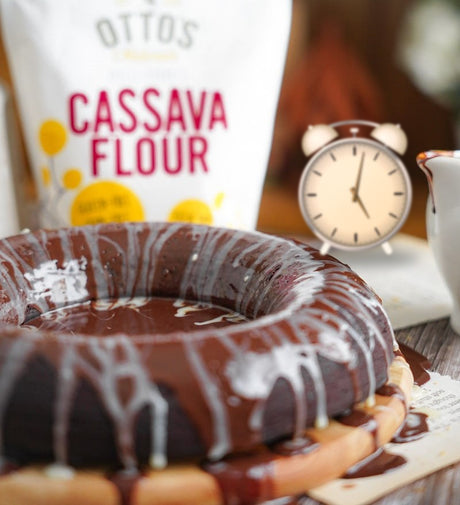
5:02
